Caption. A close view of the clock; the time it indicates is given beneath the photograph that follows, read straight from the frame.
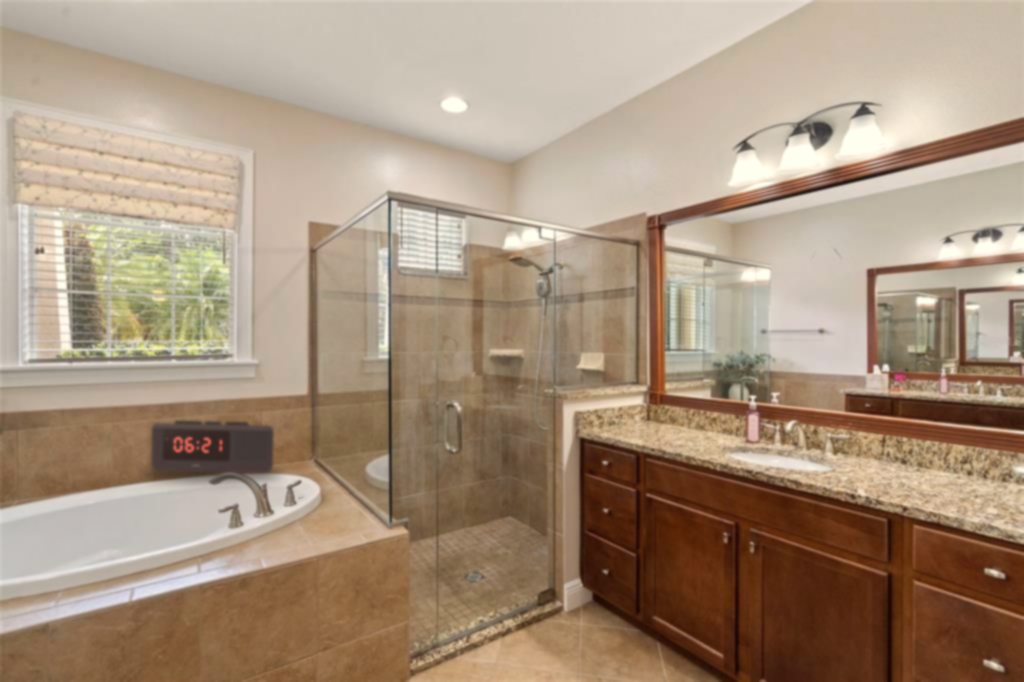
6:21
